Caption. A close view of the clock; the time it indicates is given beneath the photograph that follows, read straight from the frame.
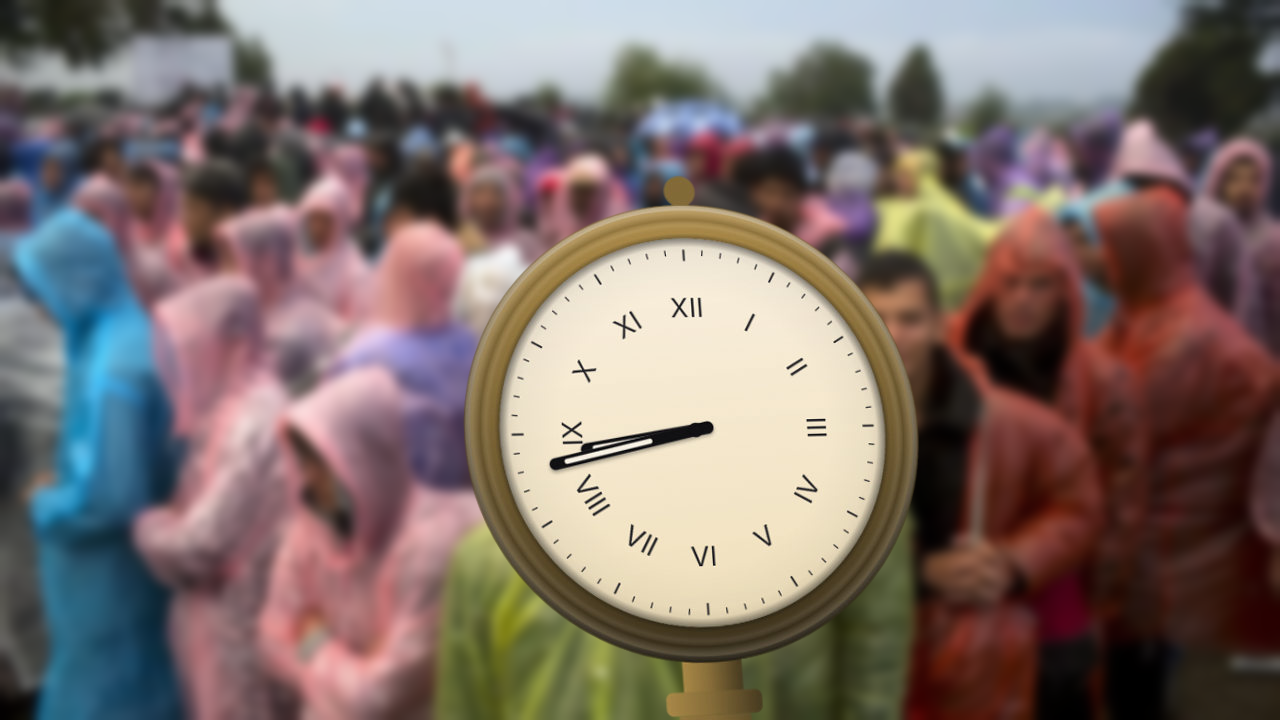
8:43
